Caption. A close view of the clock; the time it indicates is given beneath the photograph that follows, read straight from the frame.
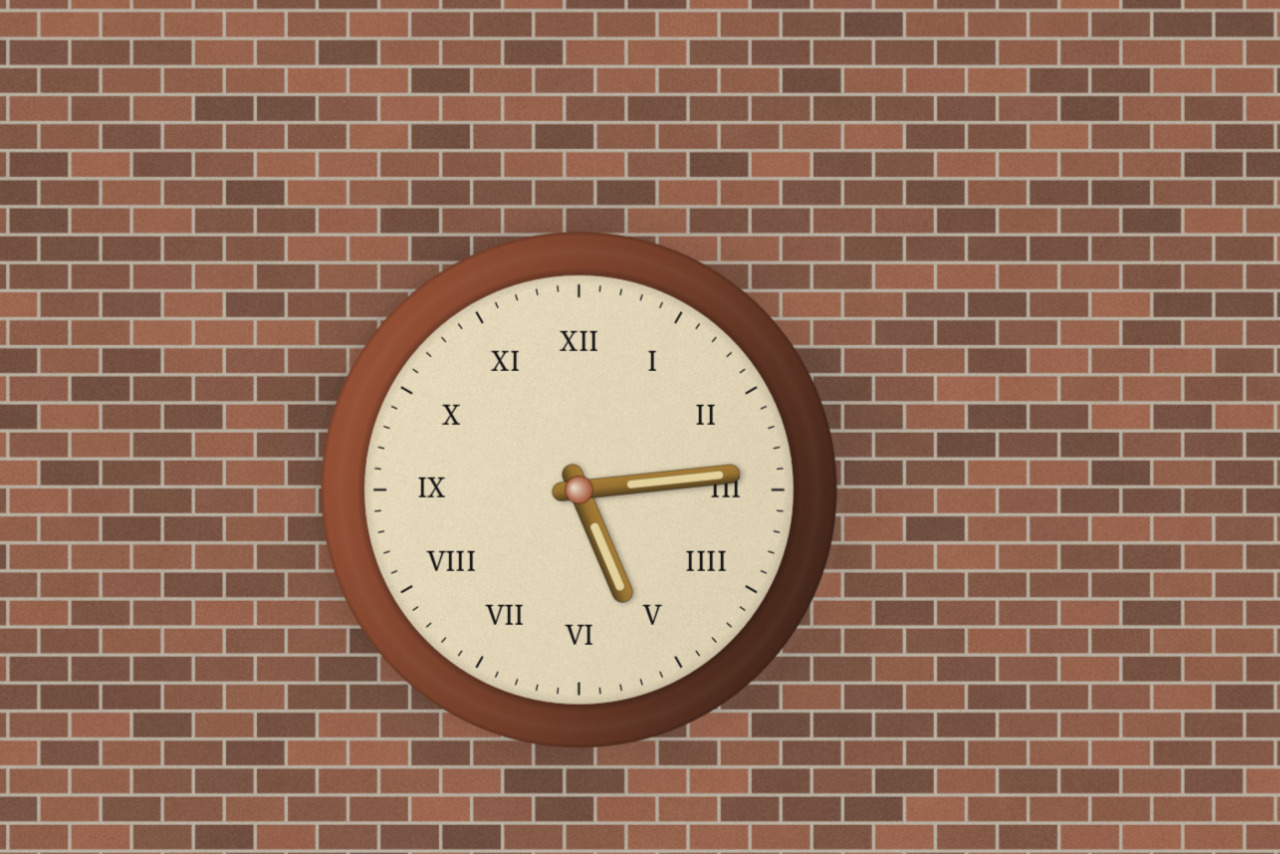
5:14
